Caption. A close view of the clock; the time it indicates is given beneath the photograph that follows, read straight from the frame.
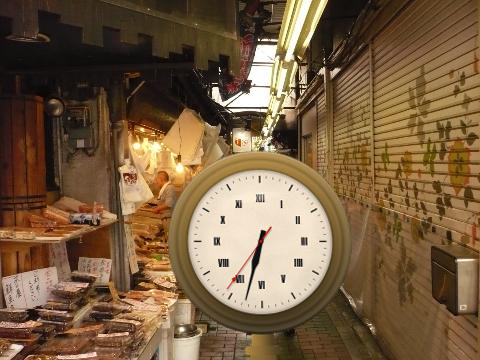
6:32:36
